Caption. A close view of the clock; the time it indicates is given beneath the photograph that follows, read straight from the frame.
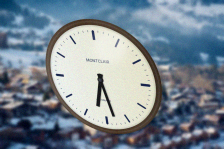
6:28
